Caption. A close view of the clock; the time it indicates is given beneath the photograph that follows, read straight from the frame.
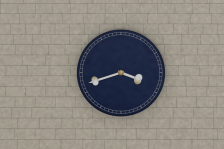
3:42
